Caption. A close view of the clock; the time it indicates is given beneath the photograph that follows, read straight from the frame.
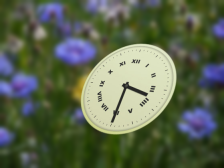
3:30
